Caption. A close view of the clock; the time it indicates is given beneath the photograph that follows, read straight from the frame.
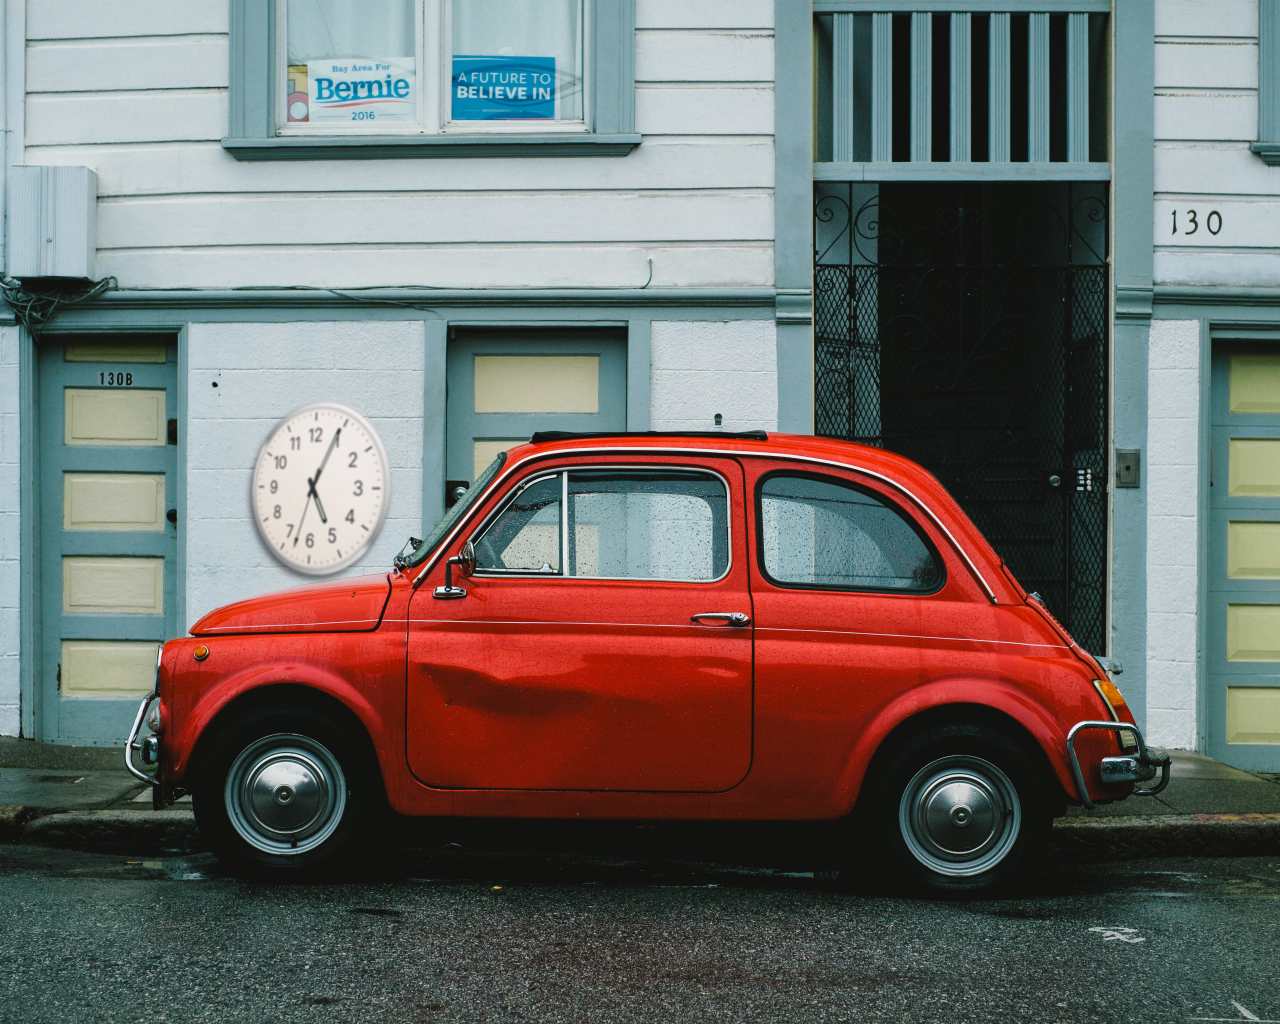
5:04:33
